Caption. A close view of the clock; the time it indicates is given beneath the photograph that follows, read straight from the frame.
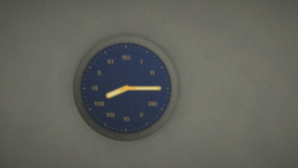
8:15
